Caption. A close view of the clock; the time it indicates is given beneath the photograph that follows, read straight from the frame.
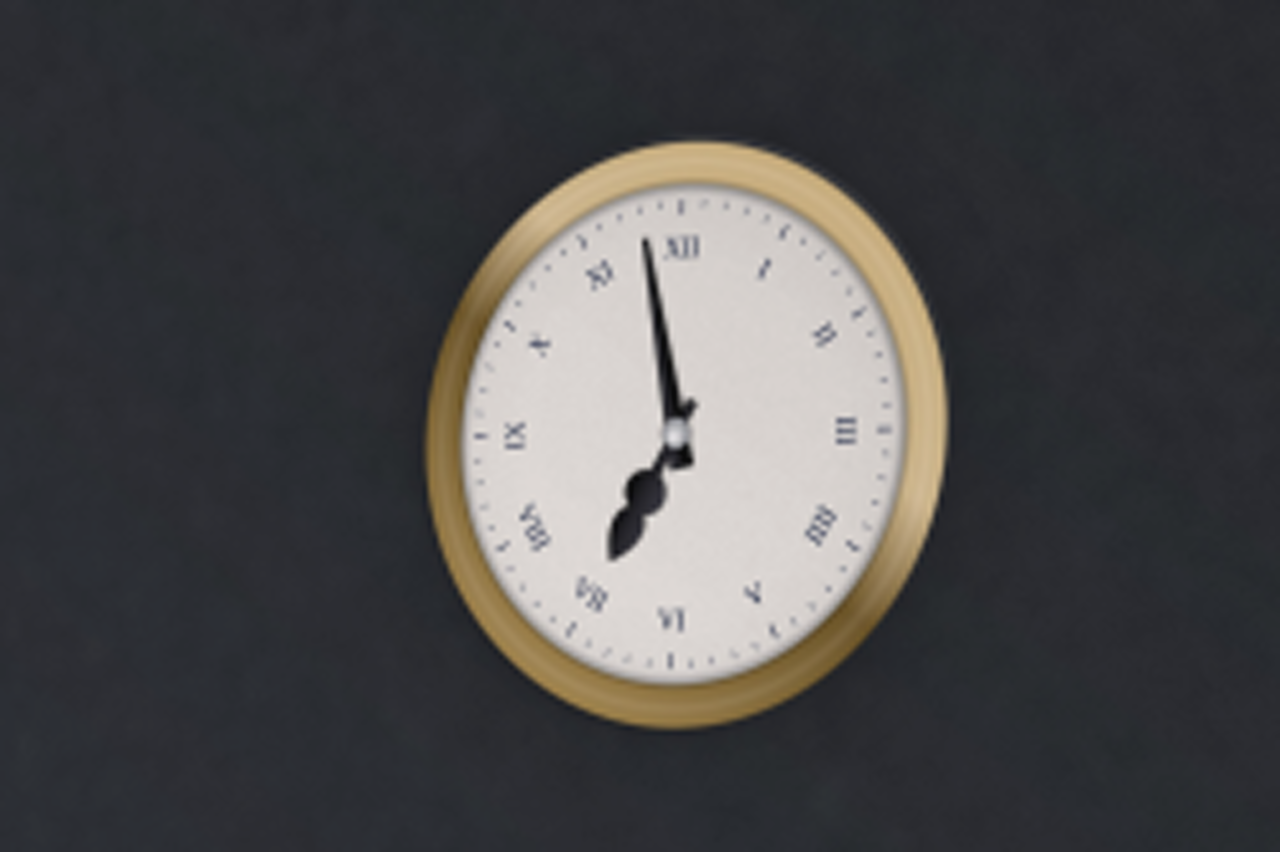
6:58
